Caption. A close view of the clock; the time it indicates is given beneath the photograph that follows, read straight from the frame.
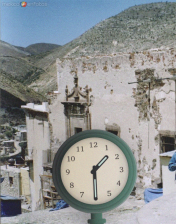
1:30
